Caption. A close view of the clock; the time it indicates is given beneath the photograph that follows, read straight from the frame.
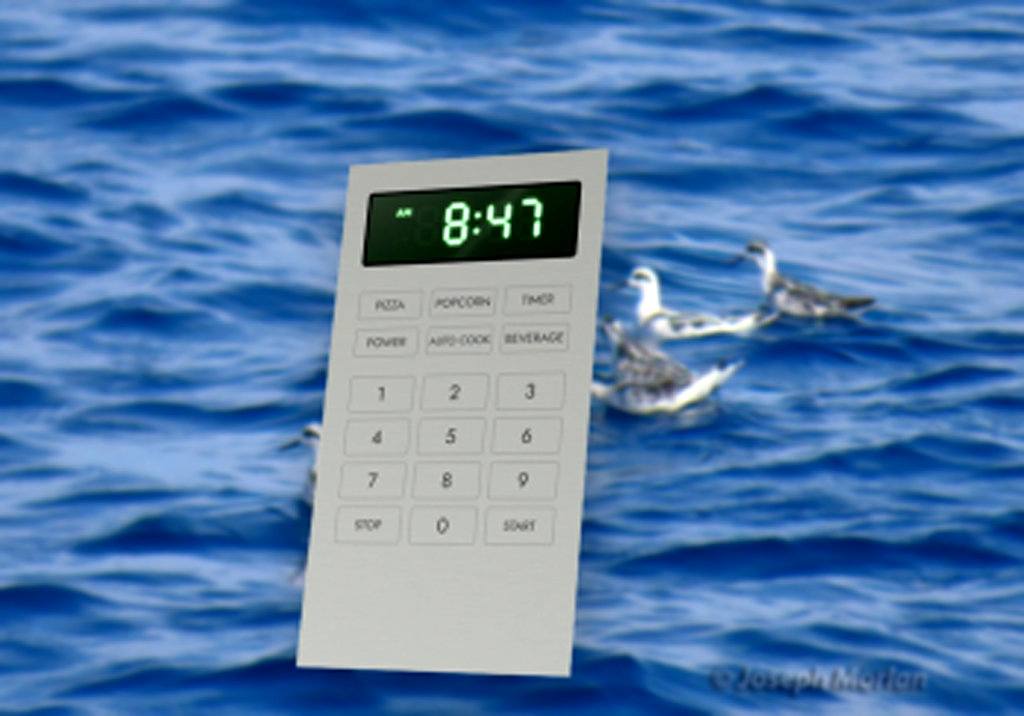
8:47
